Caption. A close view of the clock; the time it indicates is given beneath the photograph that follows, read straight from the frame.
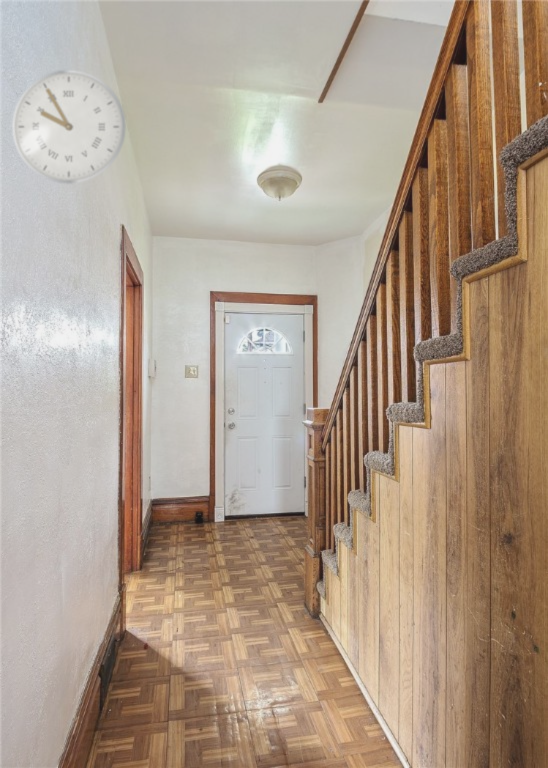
9:55
